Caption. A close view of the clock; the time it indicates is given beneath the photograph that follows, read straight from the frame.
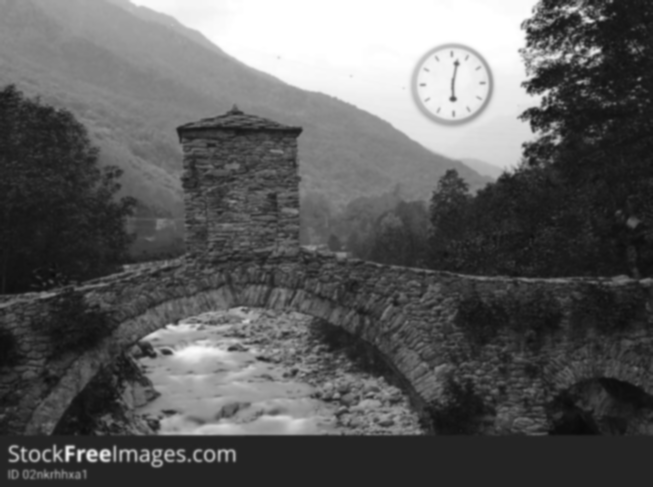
6:02
